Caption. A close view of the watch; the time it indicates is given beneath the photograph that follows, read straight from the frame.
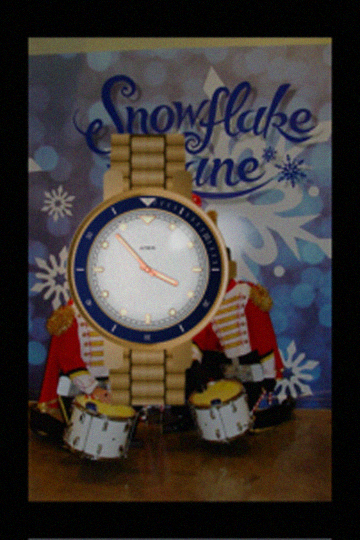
3:53
